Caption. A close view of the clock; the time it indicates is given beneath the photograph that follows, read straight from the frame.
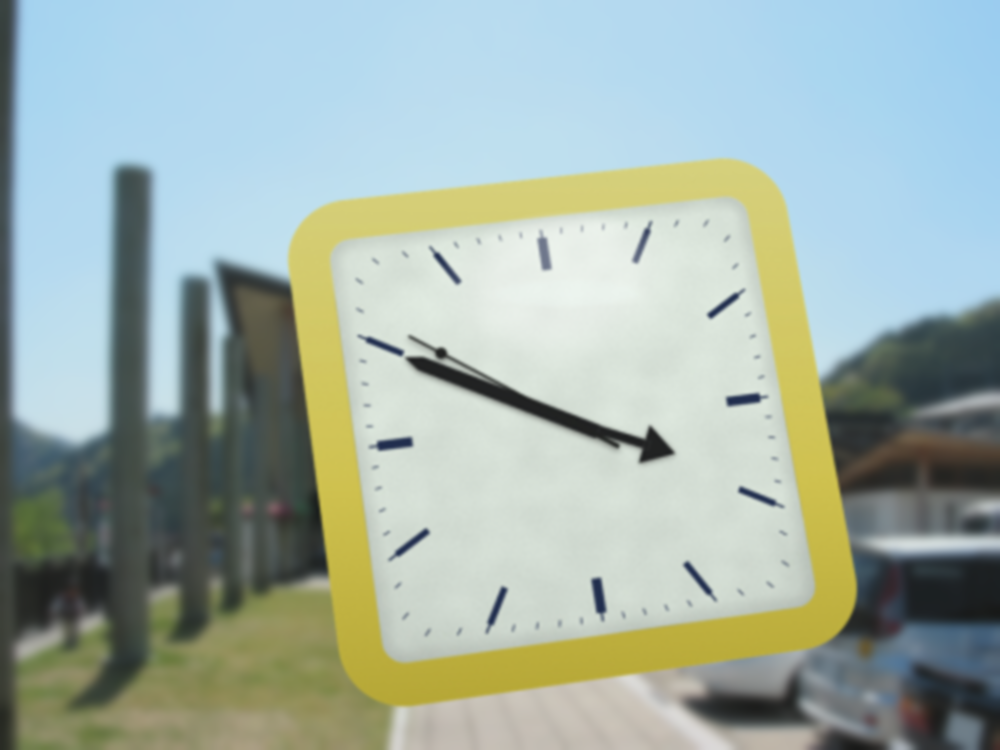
3:49:51
